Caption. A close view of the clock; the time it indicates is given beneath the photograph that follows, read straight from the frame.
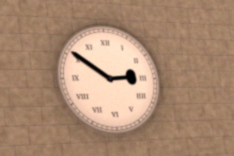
2:51
